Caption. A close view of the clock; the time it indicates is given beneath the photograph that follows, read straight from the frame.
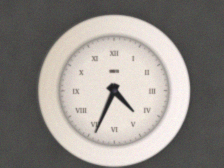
4:34
